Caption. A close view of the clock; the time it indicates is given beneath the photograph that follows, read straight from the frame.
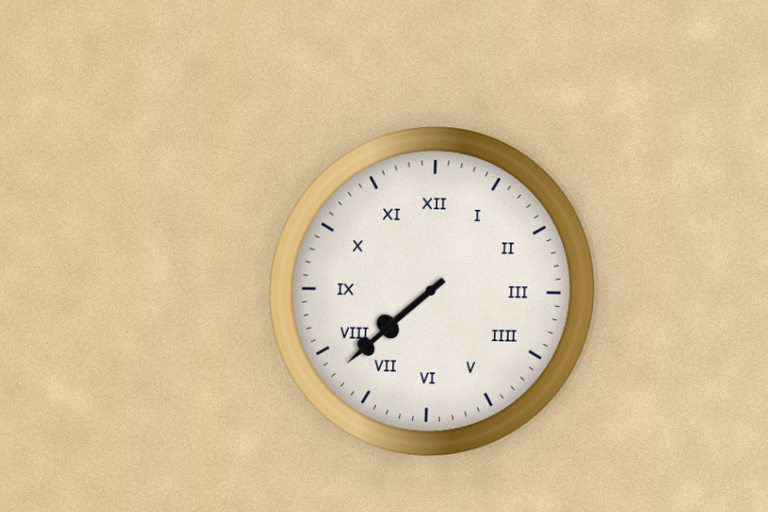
7:38
